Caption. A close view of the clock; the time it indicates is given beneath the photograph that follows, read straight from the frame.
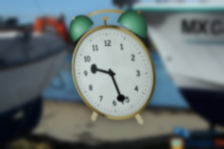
9:27
